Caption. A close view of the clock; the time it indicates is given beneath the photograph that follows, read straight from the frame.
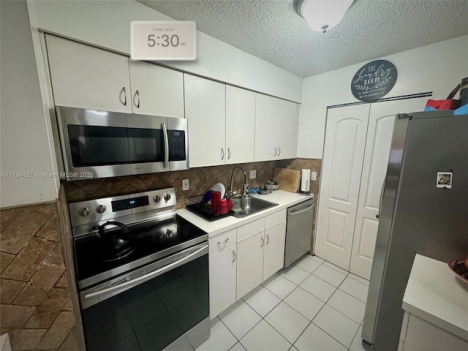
5:30
